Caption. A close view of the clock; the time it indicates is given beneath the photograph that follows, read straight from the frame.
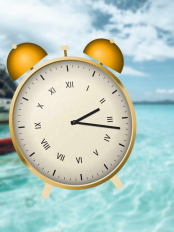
2:17
